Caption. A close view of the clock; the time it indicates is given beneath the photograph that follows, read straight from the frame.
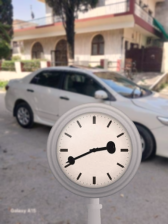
2:41
